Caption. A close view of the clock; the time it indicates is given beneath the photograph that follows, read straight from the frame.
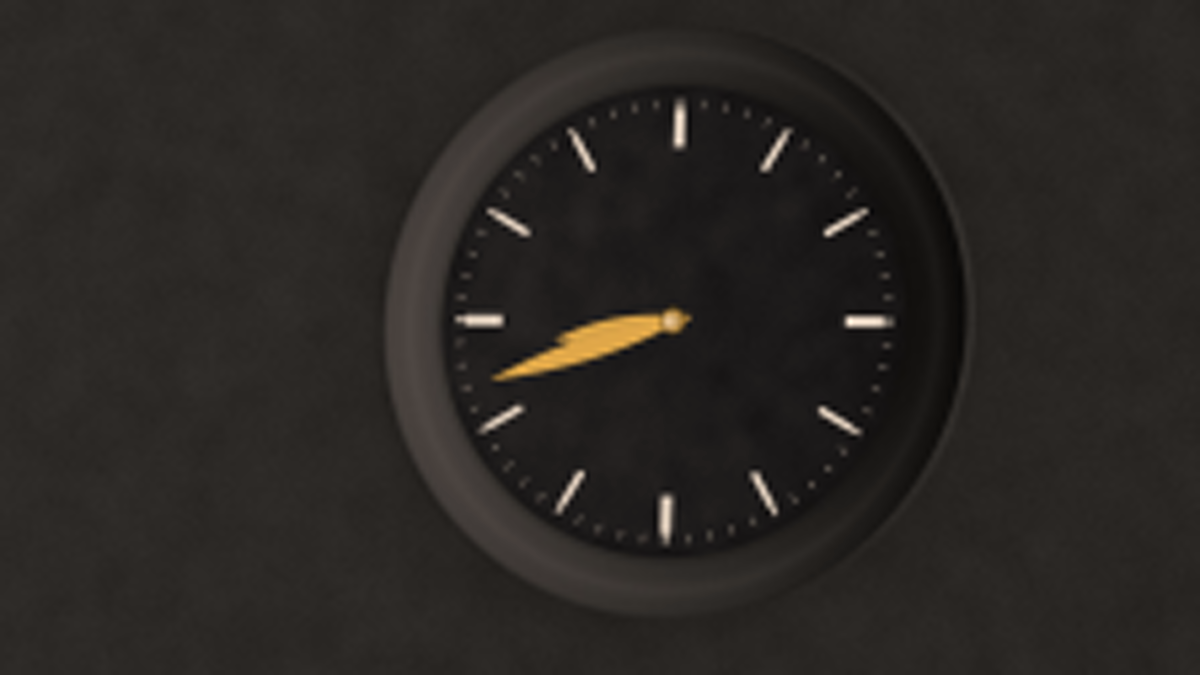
8:42
